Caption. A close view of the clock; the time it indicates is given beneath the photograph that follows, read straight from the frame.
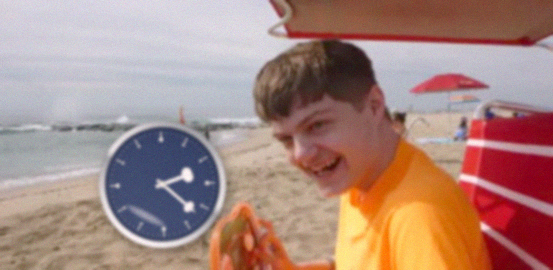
2:22
